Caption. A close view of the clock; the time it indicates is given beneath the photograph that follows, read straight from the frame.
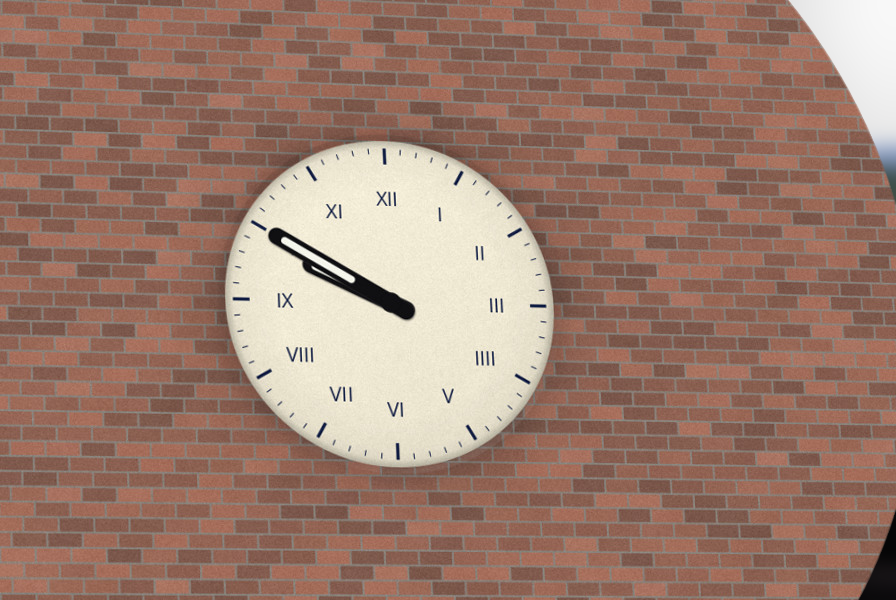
9:50
